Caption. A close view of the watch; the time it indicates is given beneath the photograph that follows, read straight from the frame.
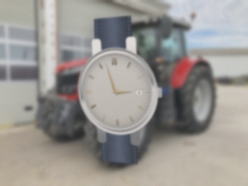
2:57
